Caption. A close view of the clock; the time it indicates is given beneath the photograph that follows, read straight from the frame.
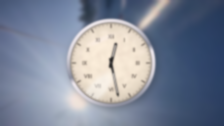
12:28
